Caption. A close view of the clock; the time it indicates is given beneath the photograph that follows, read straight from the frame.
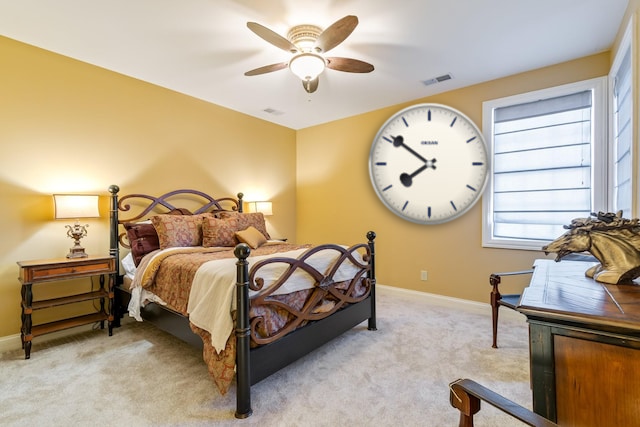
7:51
